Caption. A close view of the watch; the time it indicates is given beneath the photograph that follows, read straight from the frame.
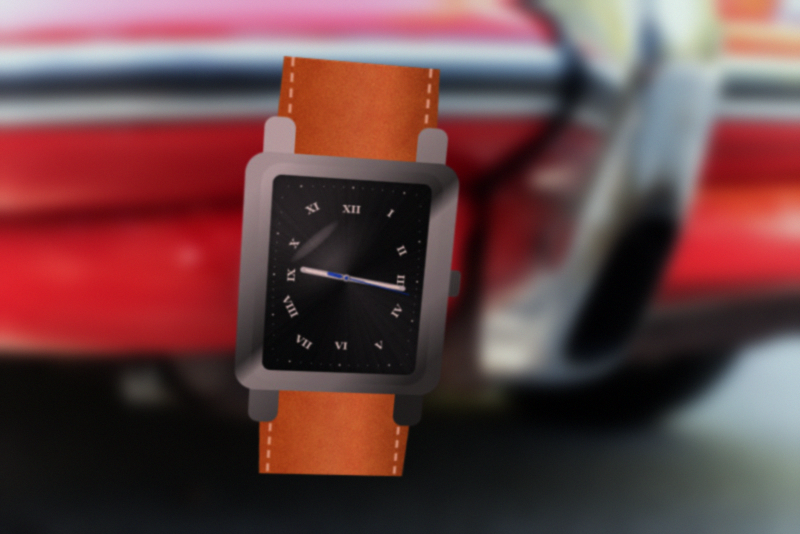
9:16:17
